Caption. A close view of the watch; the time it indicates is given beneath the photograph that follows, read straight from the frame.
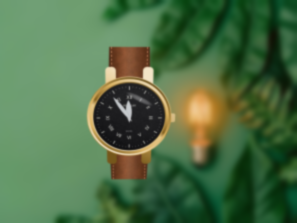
11:54
